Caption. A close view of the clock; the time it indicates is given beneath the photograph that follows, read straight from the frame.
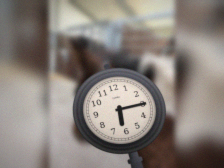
6:15
